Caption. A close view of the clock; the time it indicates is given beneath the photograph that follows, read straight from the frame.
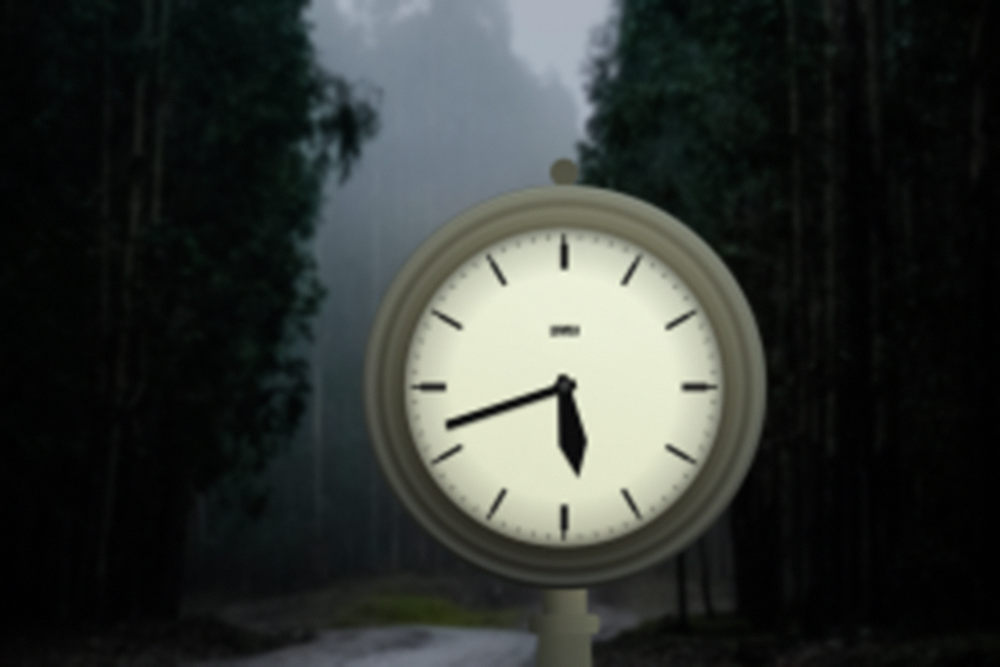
5:42
